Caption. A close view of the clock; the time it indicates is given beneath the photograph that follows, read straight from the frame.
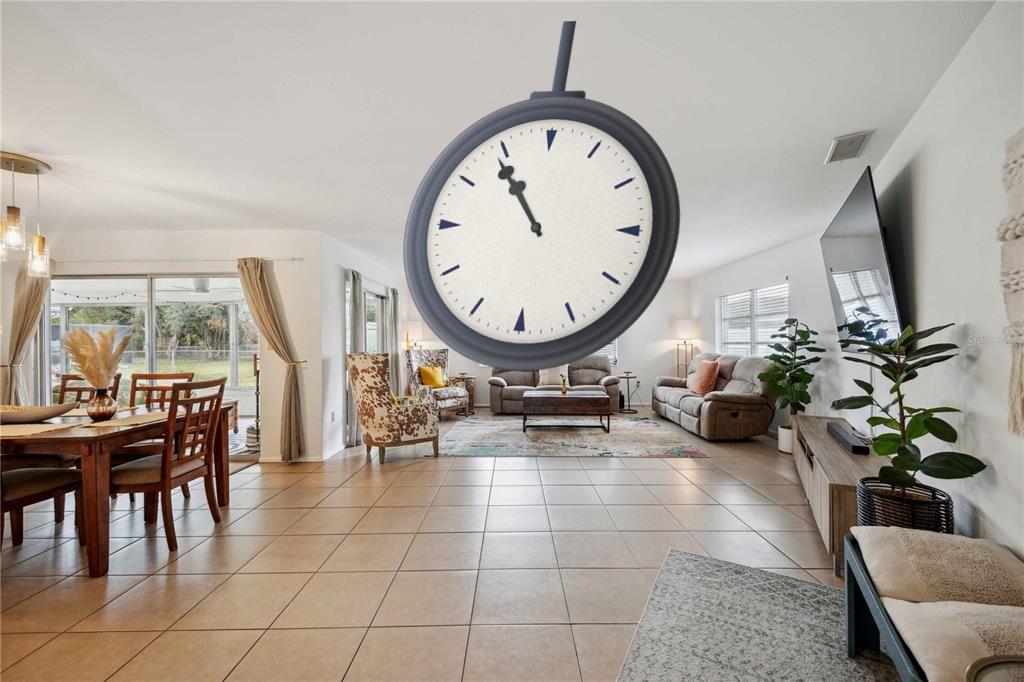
10:54
